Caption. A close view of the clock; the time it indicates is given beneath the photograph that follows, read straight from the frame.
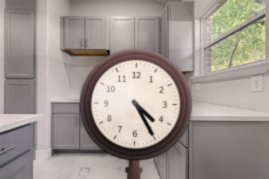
4:25
